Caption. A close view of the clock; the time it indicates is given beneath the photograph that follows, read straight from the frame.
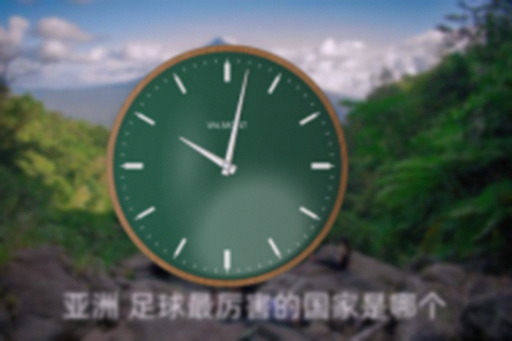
10:02
